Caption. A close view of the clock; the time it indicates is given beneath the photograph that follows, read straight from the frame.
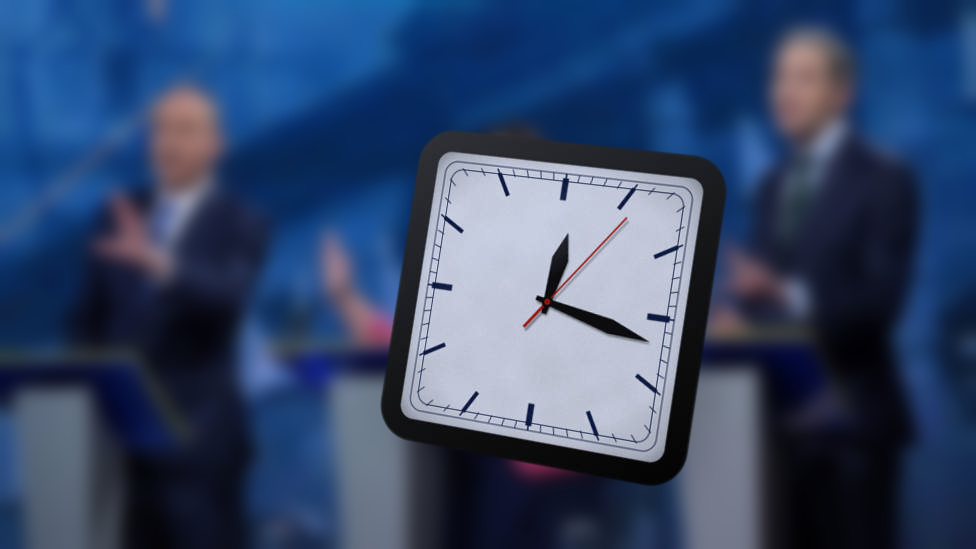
12:17:06
